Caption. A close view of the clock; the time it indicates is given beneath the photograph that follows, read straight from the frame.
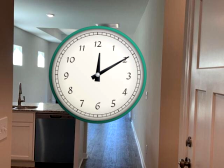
12:10
